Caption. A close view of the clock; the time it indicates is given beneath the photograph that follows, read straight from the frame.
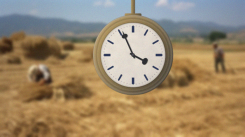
3:56
